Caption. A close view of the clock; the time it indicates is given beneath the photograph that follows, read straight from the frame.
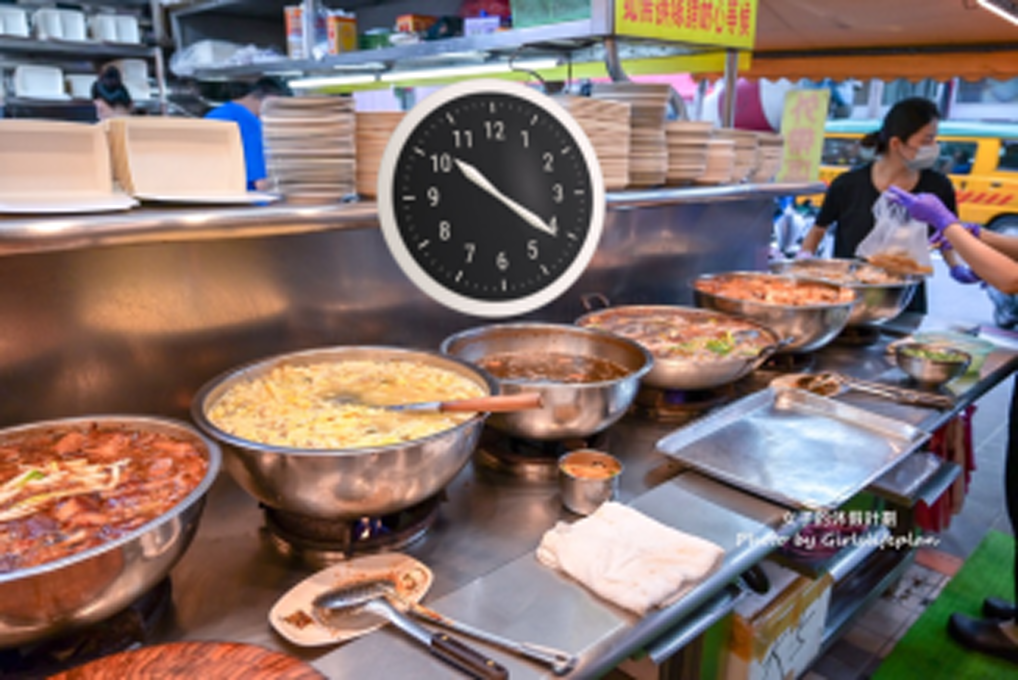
10:21
